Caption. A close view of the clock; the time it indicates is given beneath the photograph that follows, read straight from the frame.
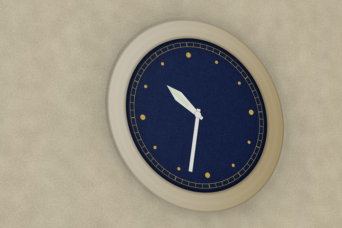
10:33
